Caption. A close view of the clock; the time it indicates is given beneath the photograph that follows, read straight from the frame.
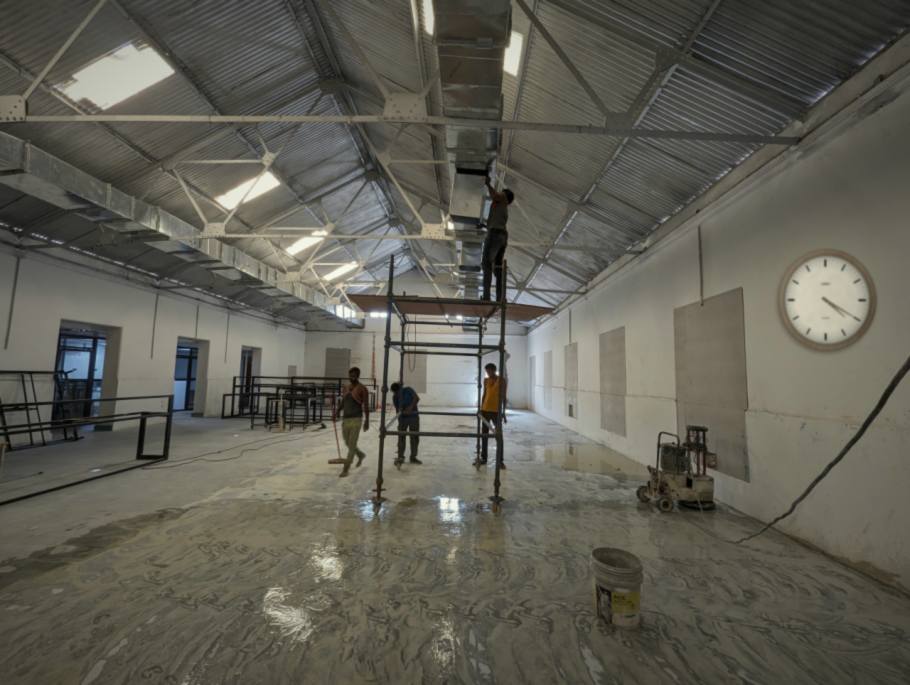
4:20
